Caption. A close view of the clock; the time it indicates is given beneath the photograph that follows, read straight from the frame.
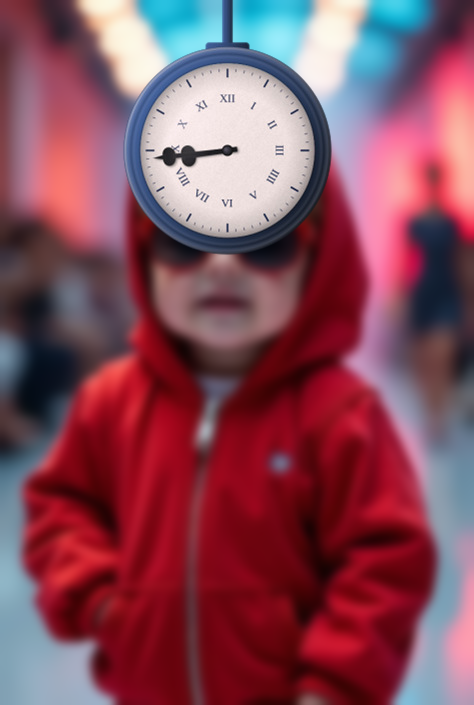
8:44
